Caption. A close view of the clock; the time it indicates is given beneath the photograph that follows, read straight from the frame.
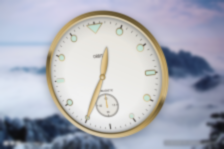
12:35
